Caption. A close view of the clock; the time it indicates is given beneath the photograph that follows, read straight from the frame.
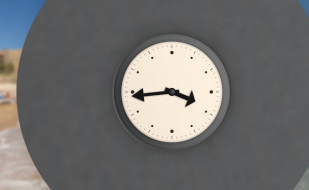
3:44
